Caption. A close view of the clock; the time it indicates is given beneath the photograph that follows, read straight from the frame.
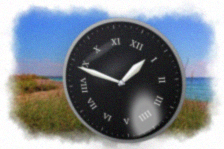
12:44
